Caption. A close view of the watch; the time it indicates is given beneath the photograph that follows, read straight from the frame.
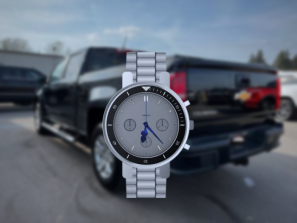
6:23
